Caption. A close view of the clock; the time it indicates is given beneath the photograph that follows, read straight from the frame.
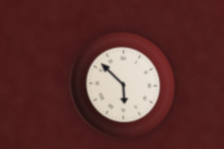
5:52
